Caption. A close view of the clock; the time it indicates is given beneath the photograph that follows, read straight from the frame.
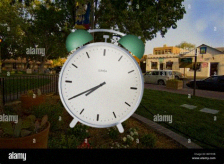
7:40
